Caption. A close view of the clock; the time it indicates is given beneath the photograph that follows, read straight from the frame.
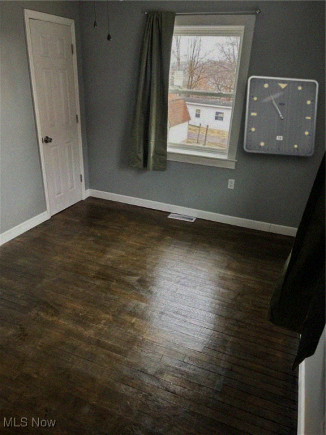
10:55
